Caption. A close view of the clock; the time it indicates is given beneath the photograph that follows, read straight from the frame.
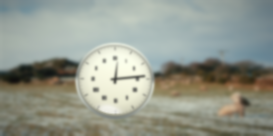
12:14
